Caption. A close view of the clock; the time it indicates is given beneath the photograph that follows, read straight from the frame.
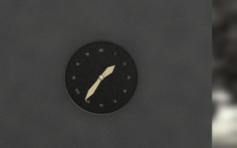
1:36
